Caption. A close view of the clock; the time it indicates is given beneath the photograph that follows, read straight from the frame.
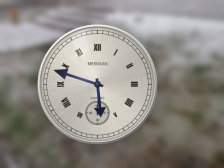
5:48
